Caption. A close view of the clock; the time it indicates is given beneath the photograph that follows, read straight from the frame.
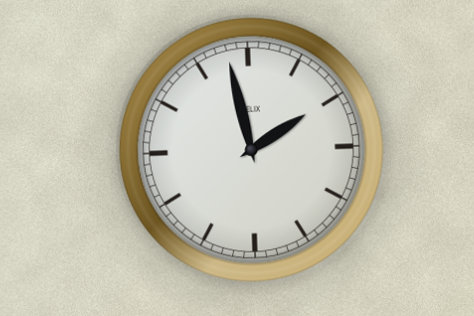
1:58
